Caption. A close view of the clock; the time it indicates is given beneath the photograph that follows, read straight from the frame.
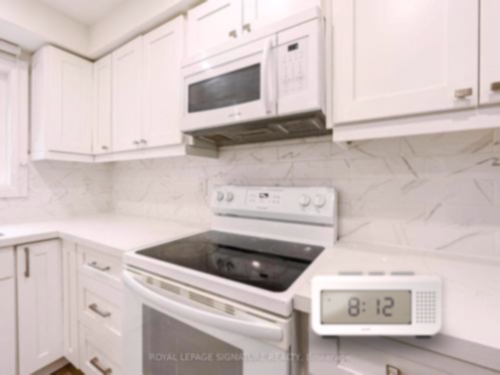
8:12
